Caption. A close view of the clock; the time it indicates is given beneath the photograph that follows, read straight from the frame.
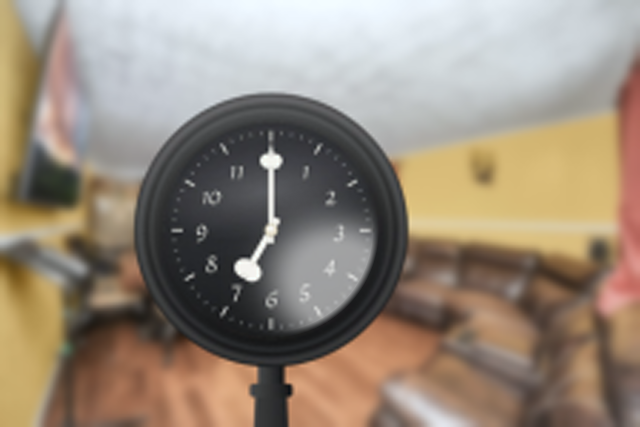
7:00
